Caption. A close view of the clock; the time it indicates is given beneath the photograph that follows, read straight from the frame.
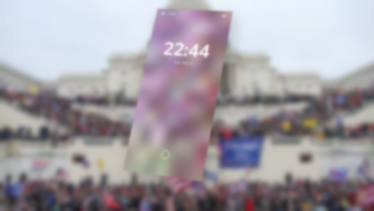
22:44
